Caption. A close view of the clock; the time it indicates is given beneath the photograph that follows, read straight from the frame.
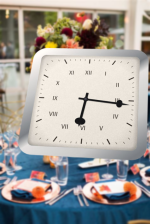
6:16
